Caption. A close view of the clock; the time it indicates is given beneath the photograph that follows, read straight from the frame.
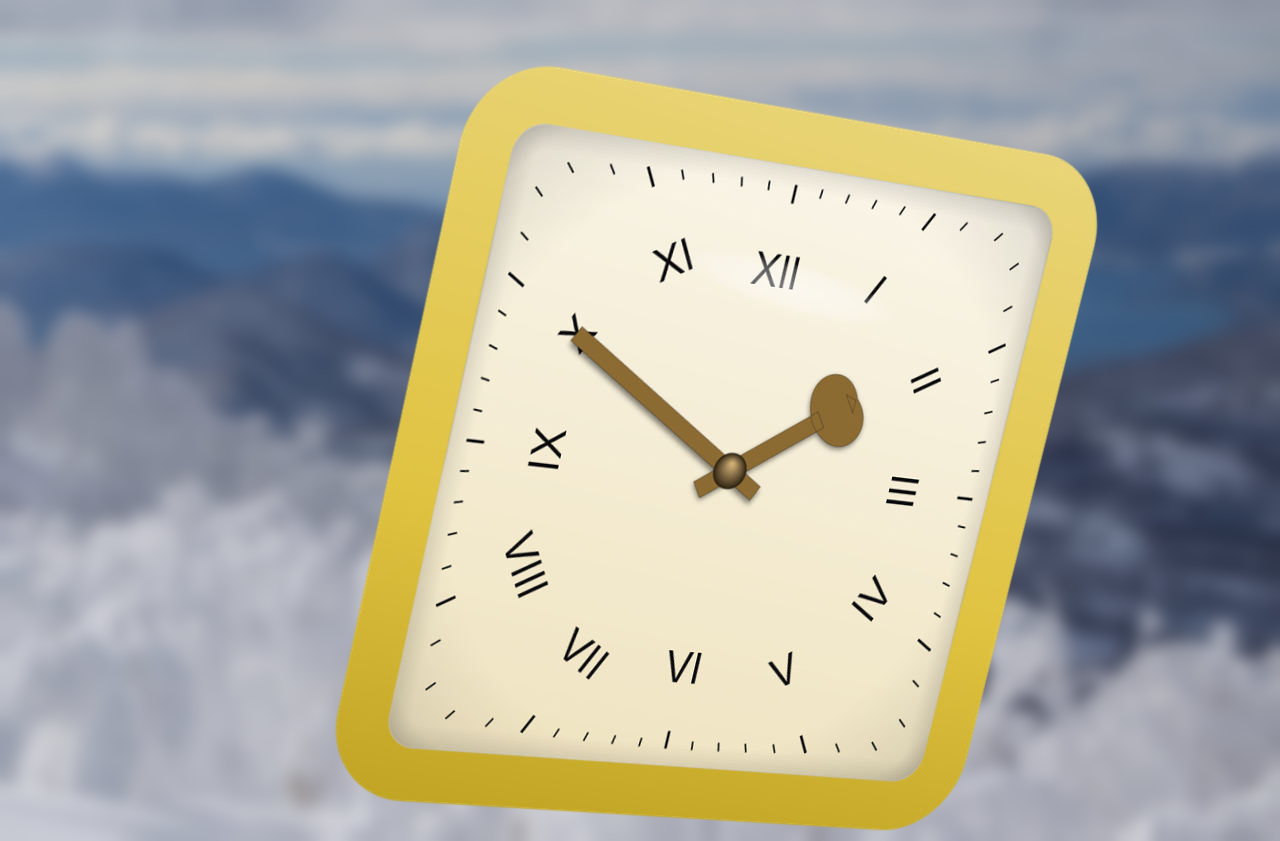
1:50
